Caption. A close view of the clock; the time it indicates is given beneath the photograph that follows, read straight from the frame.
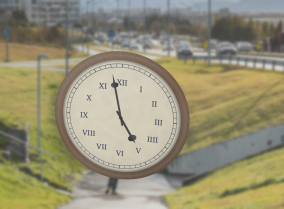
4:58
